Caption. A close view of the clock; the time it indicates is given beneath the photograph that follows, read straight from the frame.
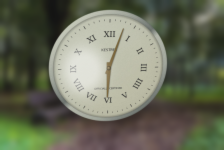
6:03
